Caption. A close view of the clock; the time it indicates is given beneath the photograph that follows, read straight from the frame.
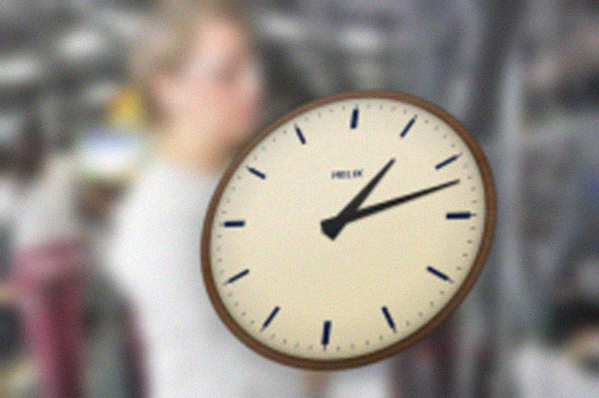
1:12
